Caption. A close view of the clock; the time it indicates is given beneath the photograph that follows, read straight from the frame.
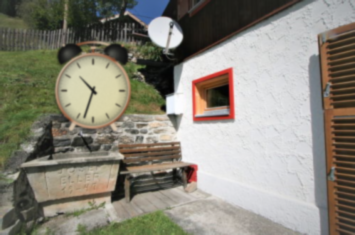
10:33
